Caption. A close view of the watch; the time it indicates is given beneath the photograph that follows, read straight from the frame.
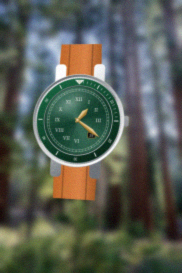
1:21
